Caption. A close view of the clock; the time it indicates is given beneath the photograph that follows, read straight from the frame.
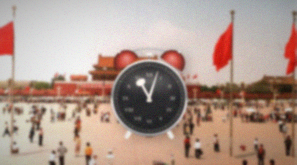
11:03
